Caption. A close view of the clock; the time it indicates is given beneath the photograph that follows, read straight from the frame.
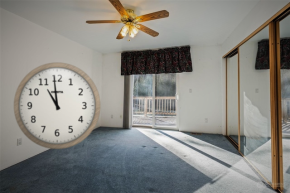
10:59
